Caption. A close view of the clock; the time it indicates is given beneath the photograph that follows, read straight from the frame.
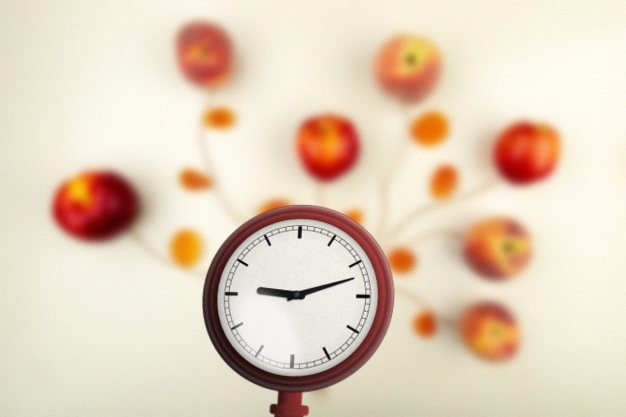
9:12
